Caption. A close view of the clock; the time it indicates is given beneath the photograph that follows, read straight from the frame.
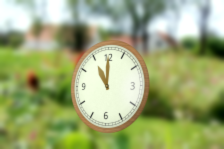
11:00
